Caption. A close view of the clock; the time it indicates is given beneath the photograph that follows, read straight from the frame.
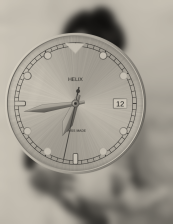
6:43:32
